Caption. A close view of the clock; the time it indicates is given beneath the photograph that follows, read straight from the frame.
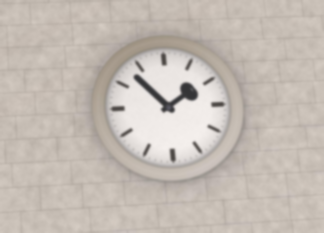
1:53
